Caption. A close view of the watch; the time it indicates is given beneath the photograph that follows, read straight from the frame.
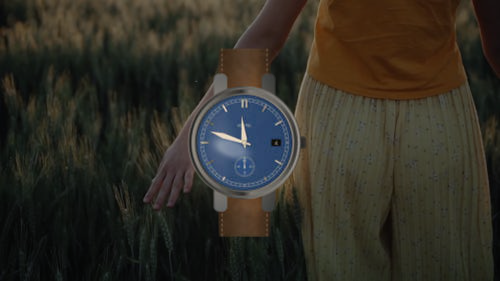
11:48
